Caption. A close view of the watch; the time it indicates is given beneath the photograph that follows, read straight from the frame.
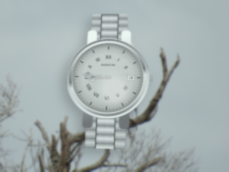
8:46
